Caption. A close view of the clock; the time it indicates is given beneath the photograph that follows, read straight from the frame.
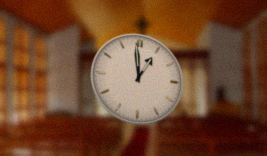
12:59
